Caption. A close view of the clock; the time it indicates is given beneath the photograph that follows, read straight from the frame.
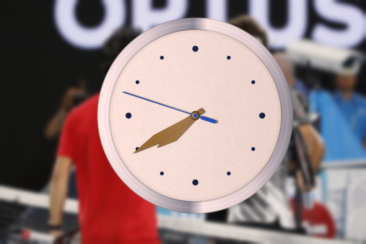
7:39:48
